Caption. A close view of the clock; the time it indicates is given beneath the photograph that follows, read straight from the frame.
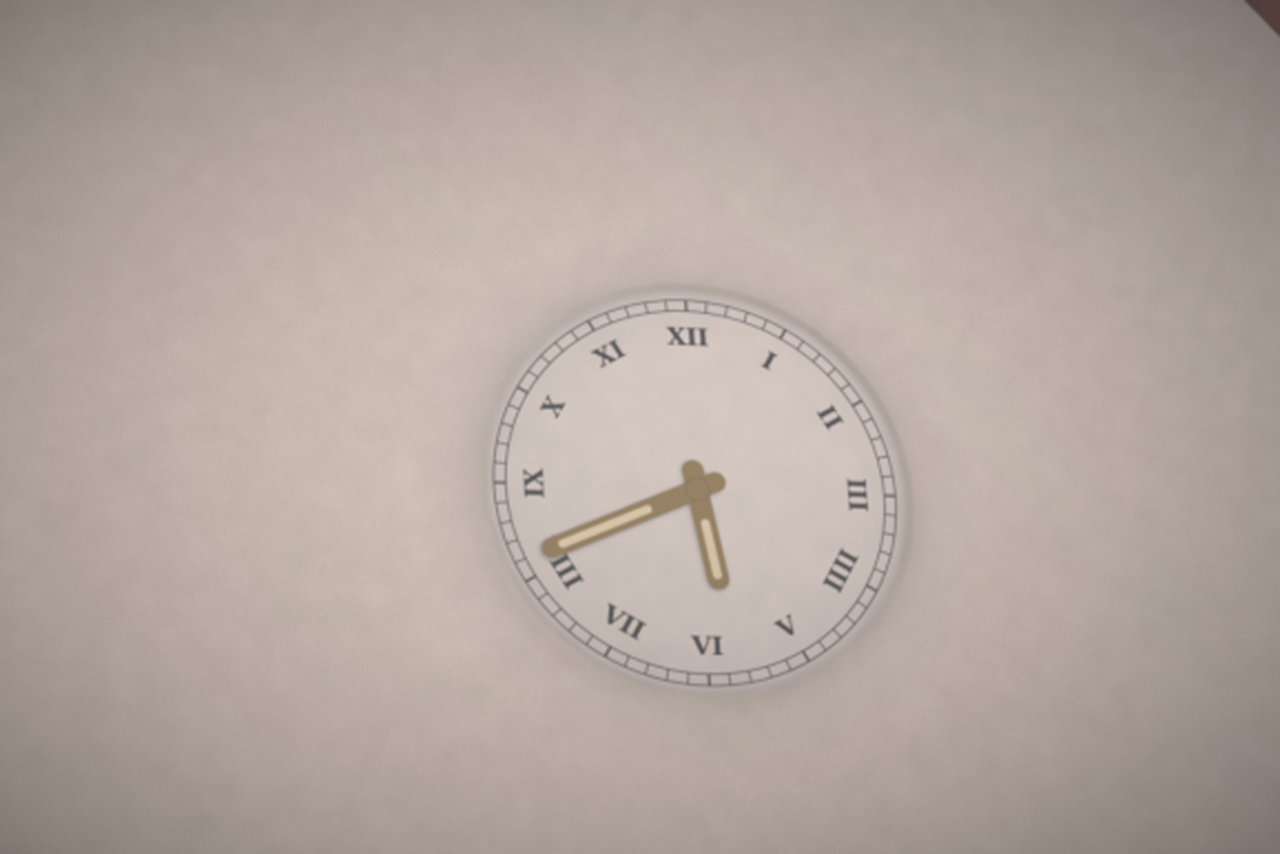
5:41
